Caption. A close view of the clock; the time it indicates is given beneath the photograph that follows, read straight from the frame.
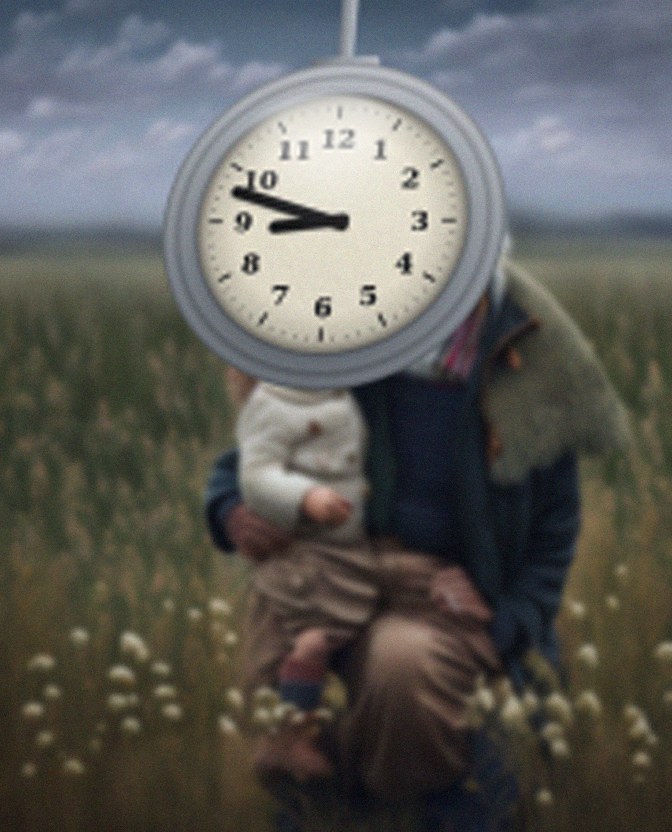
8:48
